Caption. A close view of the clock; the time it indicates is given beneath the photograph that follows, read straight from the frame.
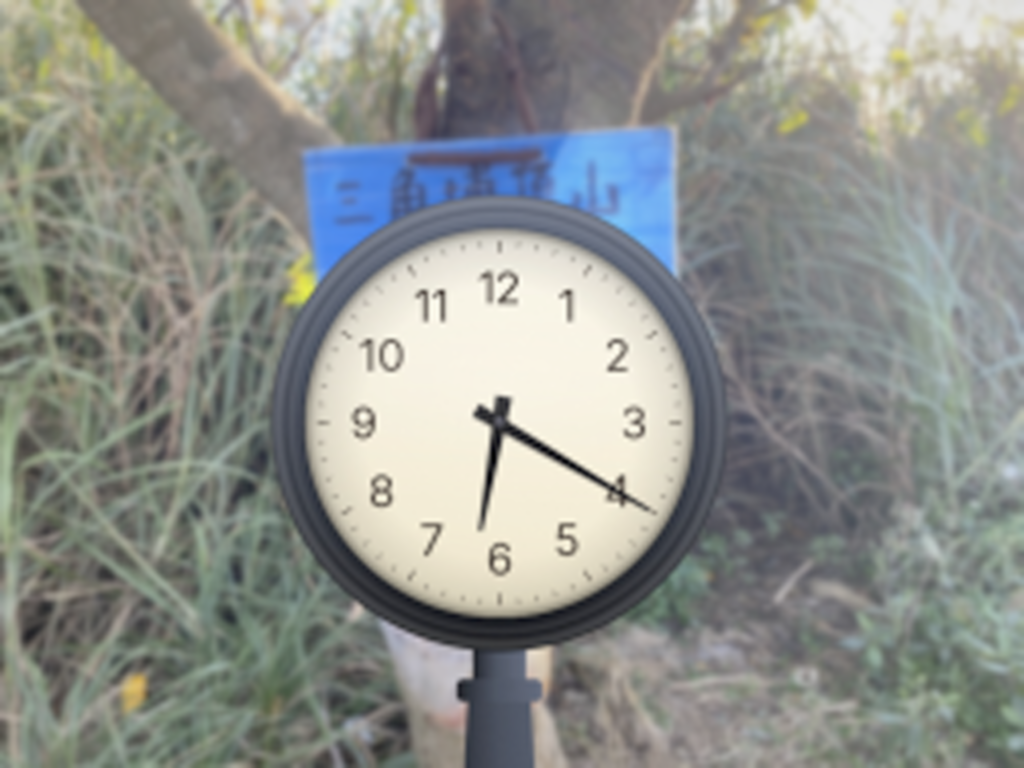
6:20
